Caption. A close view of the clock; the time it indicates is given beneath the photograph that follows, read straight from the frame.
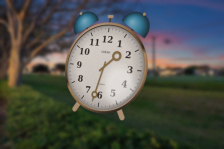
1:32
